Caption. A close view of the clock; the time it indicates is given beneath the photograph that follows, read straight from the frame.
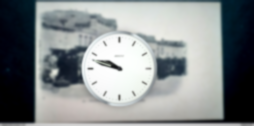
9:48
